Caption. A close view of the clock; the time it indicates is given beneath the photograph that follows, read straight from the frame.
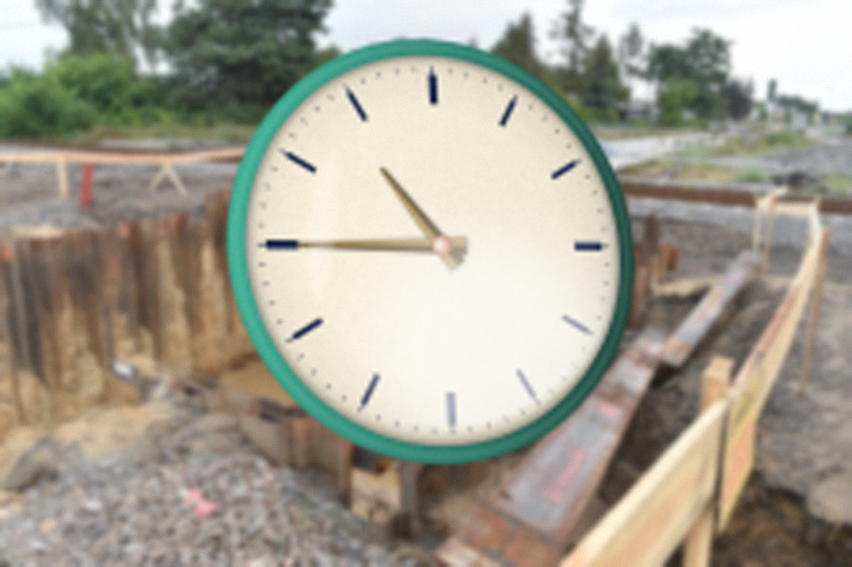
10:45
